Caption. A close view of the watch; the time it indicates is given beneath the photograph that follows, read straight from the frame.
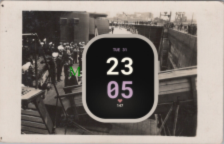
23:05
